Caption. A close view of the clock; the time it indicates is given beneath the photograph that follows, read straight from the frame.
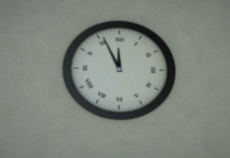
11:56
